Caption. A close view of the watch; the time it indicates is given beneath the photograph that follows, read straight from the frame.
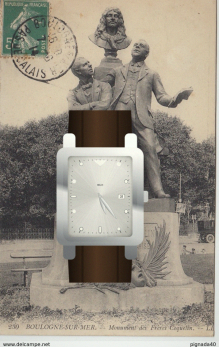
5:24
